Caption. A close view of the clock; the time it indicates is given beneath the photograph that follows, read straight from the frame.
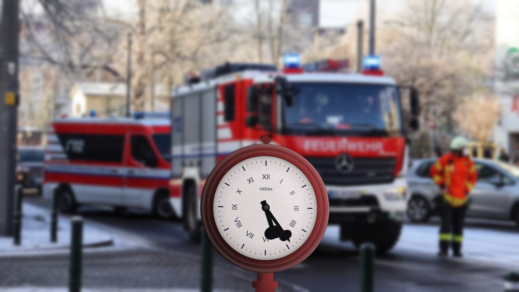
5:24
